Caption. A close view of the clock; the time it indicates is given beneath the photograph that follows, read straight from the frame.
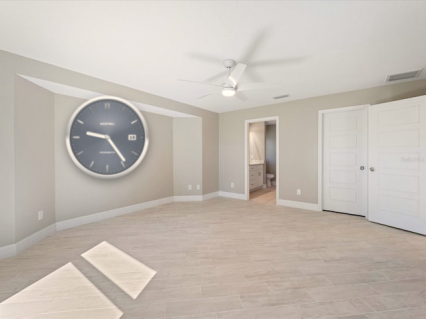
9:24
